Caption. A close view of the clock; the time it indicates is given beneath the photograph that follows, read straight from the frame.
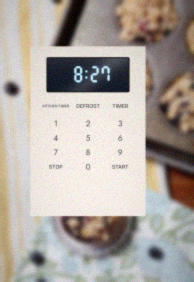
8:27
